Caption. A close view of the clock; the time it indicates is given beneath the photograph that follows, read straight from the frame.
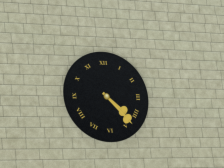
4:23
